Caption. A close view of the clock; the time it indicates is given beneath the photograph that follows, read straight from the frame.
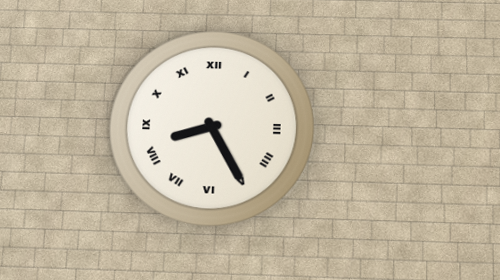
8:25
